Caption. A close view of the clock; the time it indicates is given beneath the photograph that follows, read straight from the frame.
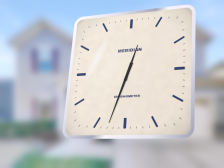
12:33
